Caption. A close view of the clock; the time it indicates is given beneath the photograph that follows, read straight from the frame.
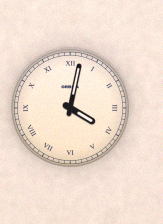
4:02
